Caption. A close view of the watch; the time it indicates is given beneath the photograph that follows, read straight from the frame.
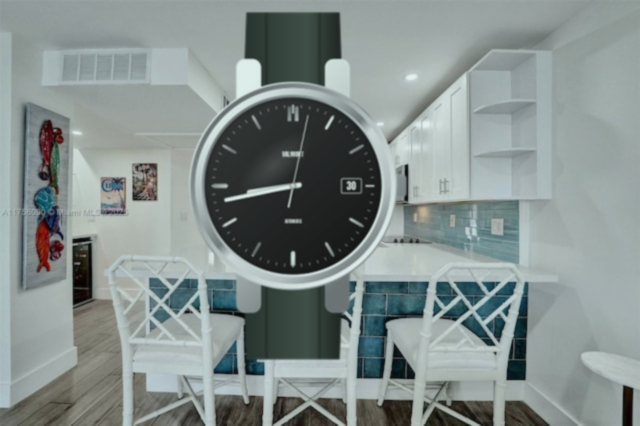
8:43:02
